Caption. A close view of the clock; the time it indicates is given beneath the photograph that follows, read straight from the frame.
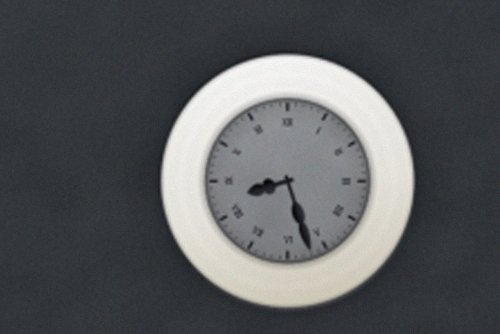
8:27
